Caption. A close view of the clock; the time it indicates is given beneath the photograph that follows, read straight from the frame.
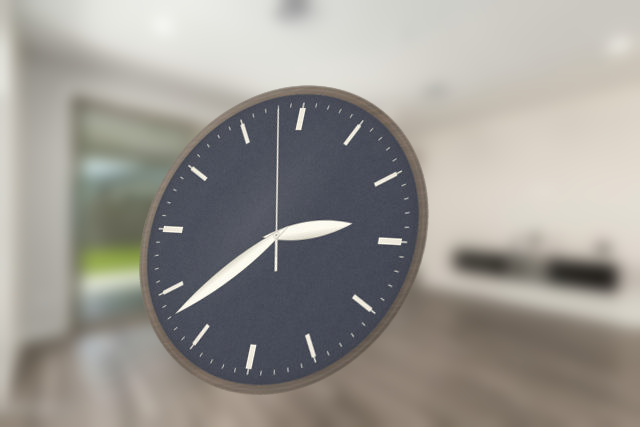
2:37:58
